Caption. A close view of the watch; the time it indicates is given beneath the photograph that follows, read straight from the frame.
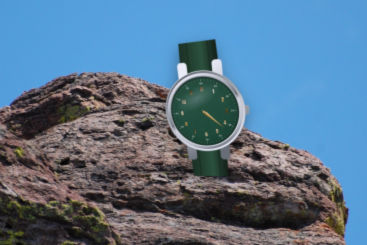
4:22
